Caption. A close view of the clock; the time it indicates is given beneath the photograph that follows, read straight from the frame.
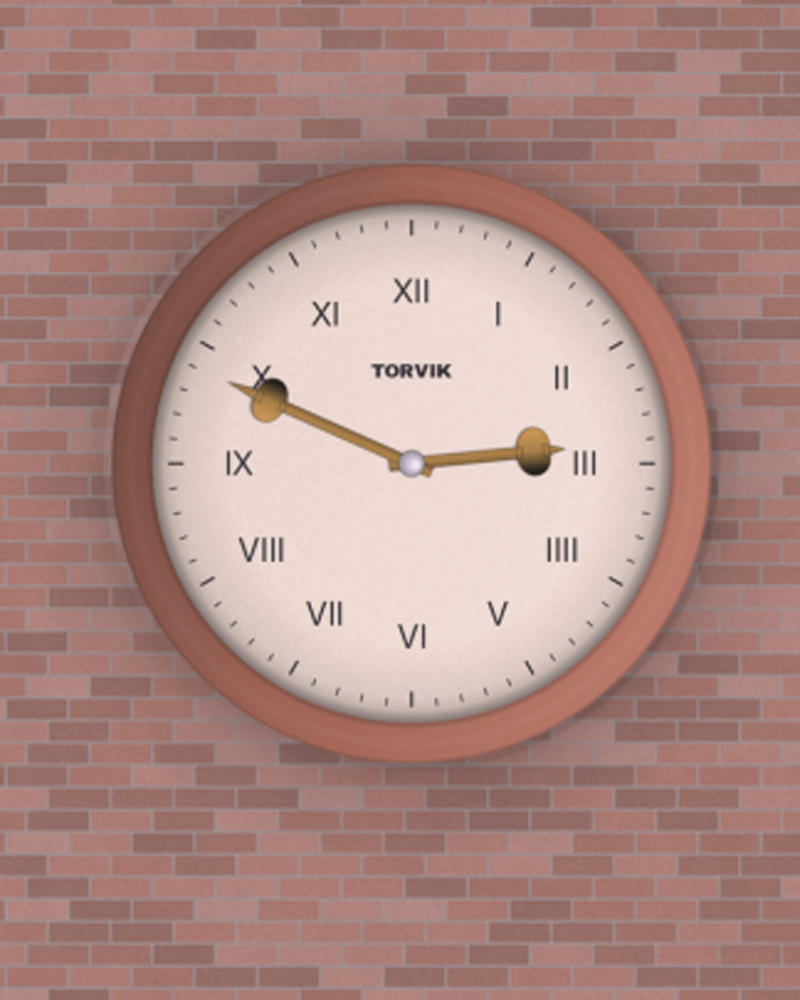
2:49
